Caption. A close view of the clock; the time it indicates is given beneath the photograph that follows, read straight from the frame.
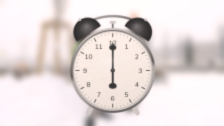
6:00
